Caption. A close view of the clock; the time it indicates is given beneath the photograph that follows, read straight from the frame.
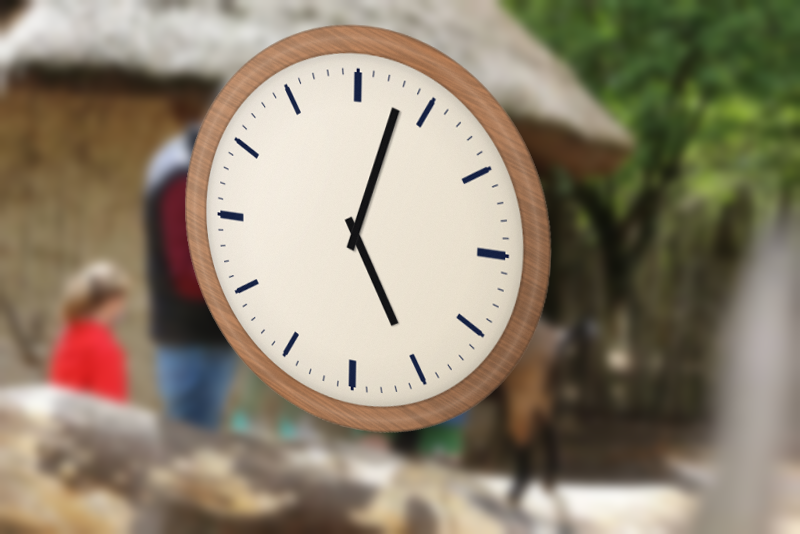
5:03
